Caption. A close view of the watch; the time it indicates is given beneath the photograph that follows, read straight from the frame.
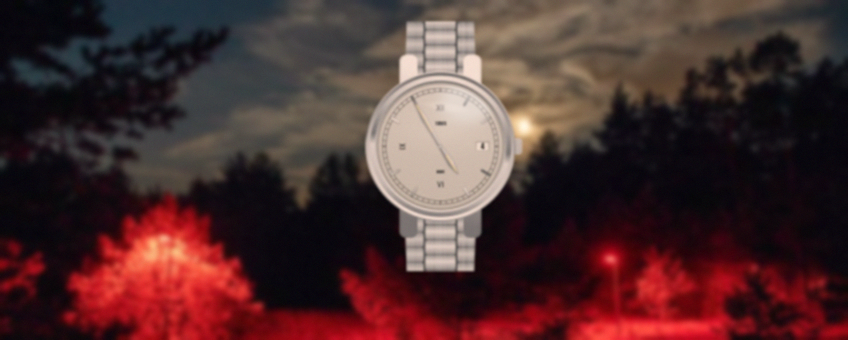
4:55
